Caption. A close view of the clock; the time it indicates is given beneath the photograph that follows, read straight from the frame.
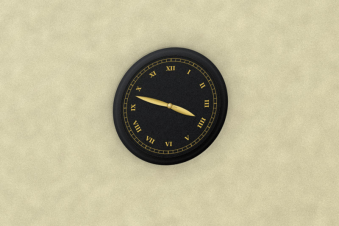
3:48
